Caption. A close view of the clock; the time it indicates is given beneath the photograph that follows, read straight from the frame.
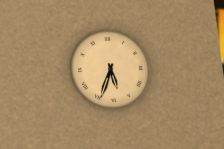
5:34
